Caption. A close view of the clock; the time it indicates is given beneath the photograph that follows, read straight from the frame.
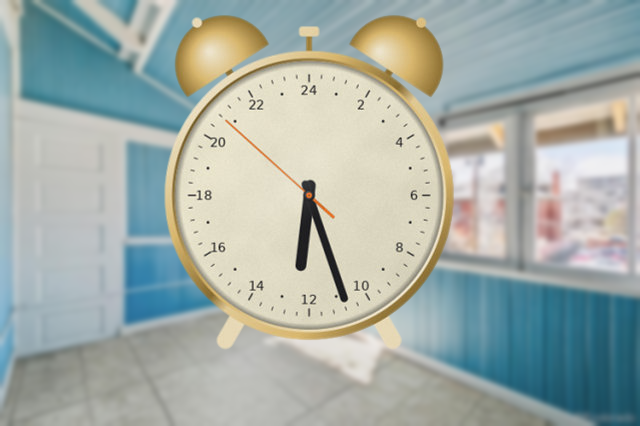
12:26:52
